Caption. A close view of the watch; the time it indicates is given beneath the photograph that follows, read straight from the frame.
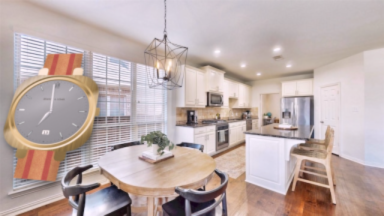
6:59
